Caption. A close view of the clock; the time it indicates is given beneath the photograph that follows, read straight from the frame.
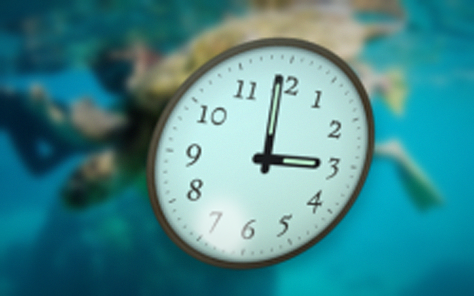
2:59
